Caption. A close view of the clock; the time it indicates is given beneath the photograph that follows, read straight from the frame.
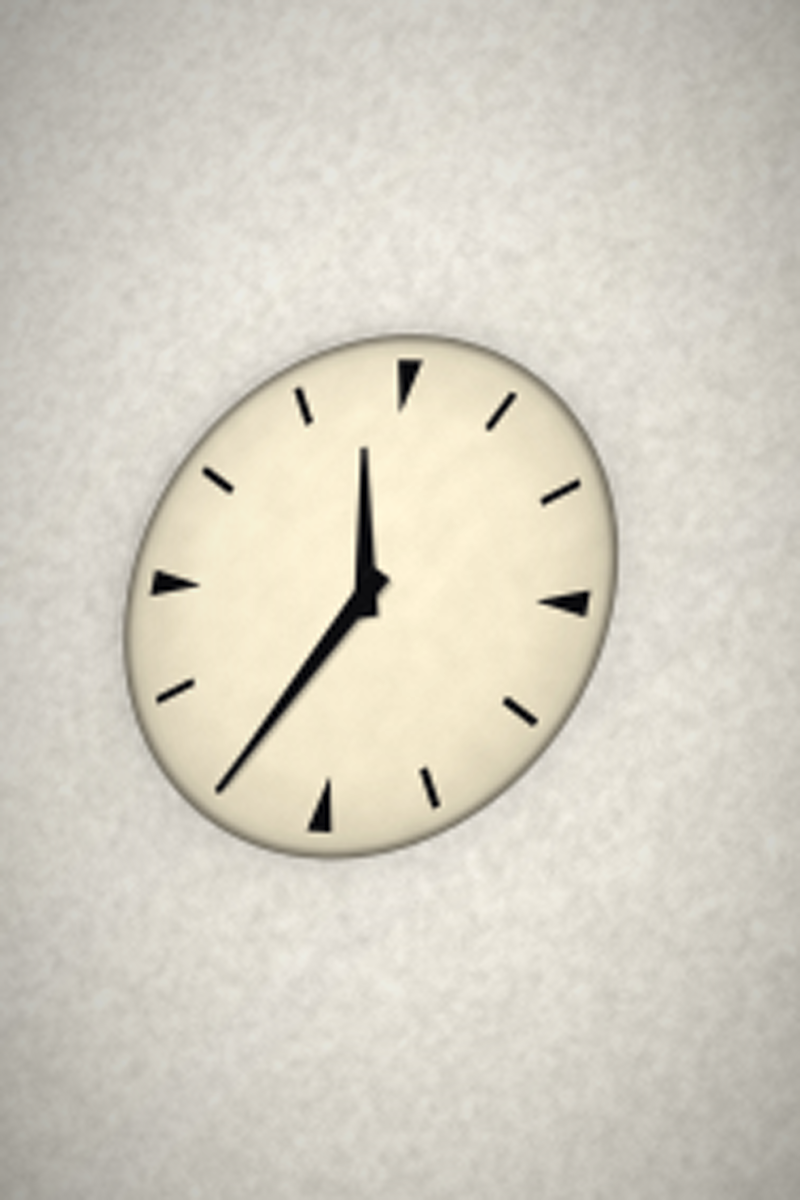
11:35
